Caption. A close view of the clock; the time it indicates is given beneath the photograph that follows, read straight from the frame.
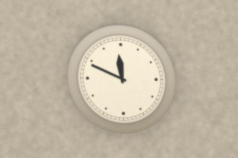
11:49
